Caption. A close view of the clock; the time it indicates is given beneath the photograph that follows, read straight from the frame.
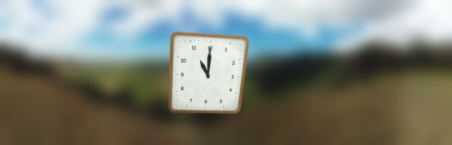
11:00
